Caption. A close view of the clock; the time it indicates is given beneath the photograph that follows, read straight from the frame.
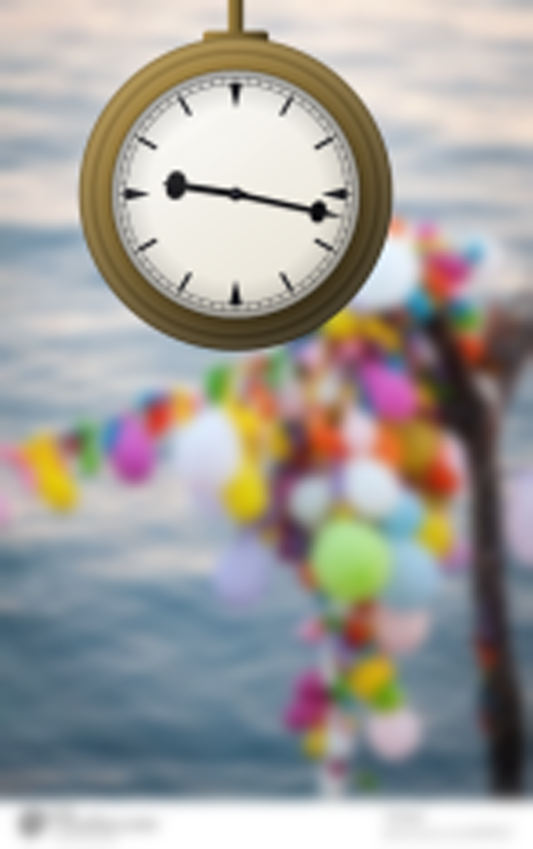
9:17
